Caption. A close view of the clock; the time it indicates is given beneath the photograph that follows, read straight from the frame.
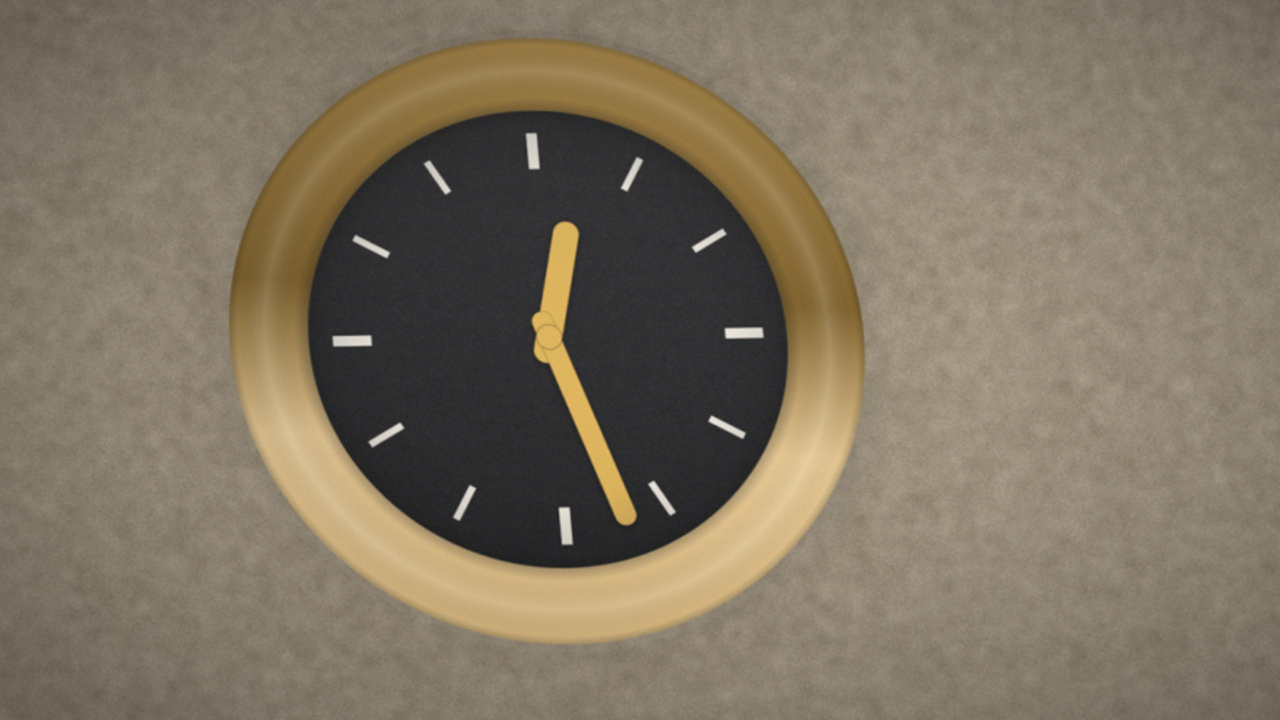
12:27
